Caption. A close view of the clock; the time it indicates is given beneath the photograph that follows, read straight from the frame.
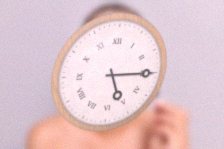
5:15
